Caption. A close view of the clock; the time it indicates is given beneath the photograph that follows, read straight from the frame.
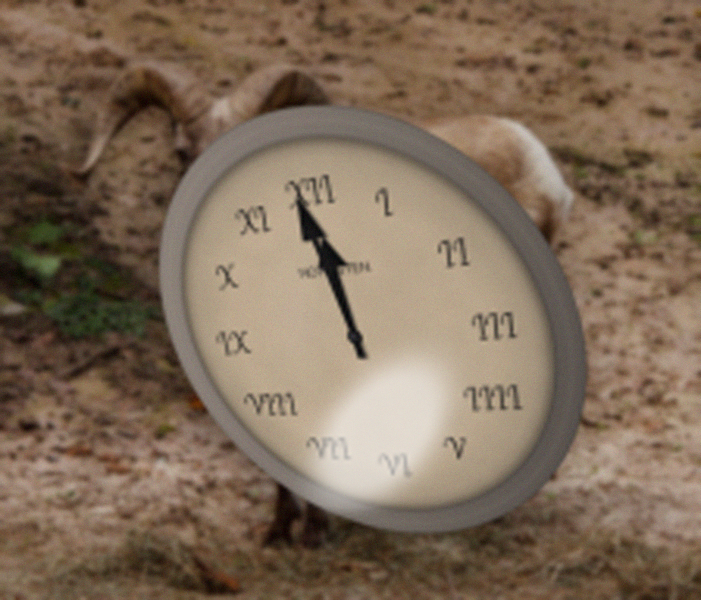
11:59
